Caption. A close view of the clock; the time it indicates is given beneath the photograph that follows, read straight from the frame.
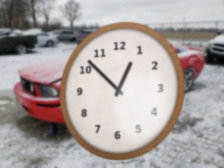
12:52
